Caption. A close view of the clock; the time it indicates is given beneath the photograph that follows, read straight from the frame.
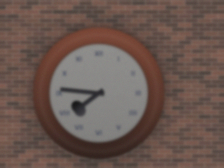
7:46
